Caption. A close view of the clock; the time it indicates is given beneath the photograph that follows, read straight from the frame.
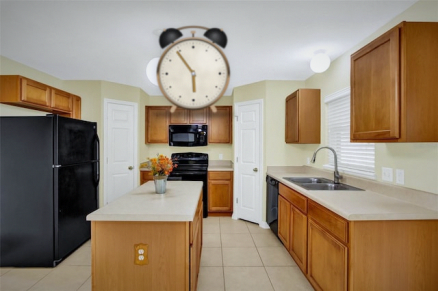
5:54
